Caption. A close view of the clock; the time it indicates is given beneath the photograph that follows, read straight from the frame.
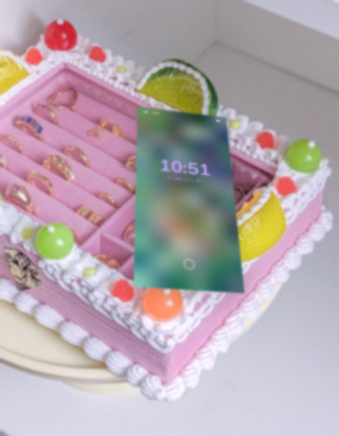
10:51
